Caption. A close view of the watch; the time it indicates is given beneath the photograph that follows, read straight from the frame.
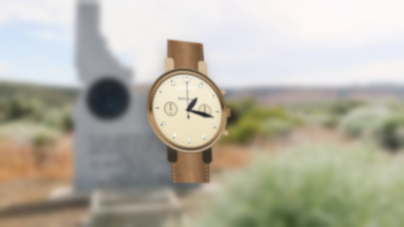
1:17
